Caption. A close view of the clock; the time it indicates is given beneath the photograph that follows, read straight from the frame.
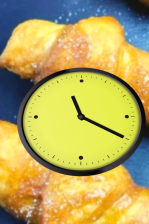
11:20
